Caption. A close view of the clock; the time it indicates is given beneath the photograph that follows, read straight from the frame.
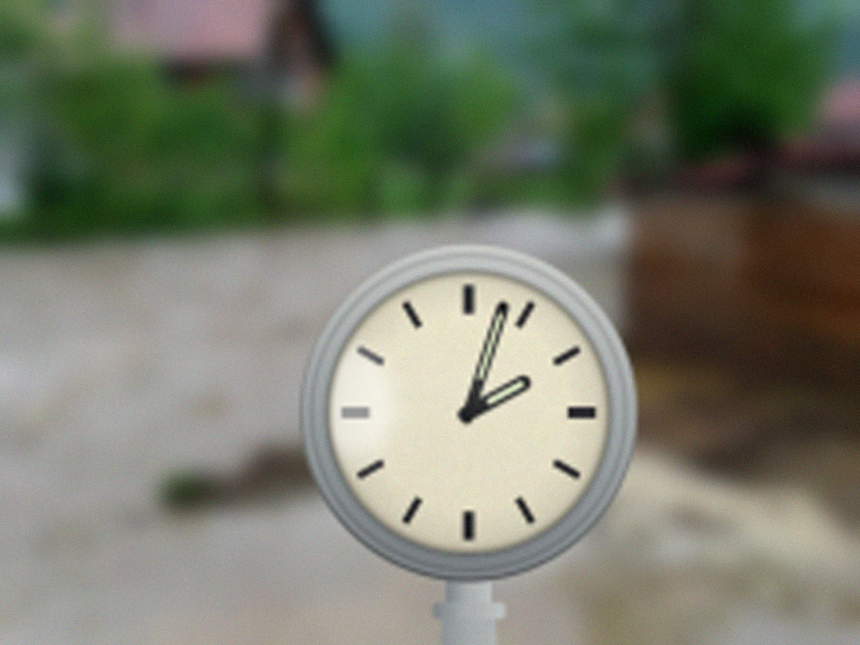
2:03
